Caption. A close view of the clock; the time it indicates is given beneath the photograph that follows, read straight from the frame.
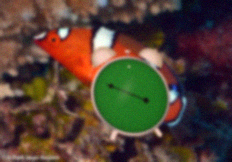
3:49
